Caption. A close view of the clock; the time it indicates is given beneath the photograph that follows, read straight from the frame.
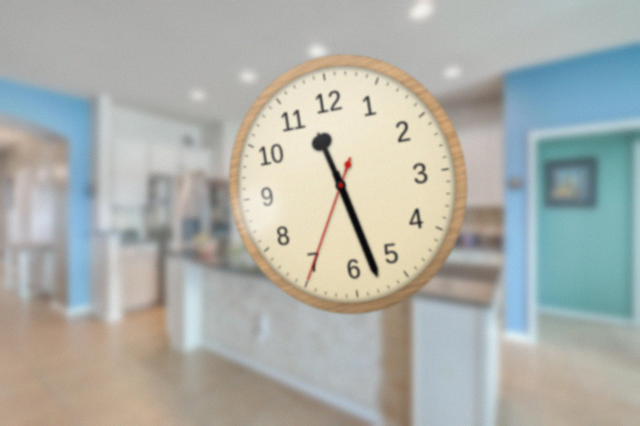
11:27:35
